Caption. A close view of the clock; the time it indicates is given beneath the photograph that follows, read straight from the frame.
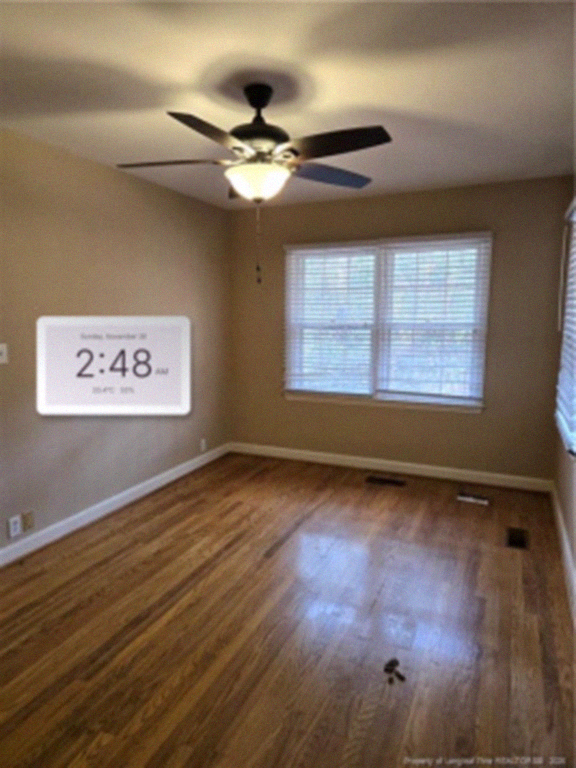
2:48
